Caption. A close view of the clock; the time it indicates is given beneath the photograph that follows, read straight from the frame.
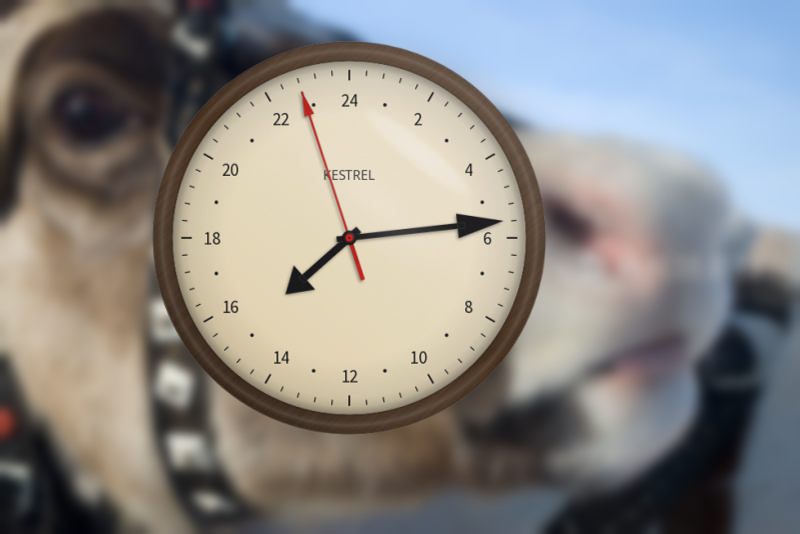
15:13:57
